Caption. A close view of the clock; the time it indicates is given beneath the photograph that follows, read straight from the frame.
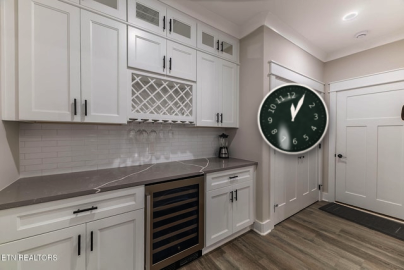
12:05
